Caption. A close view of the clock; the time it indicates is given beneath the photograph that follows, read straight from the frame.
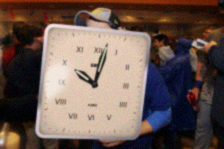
10:02
